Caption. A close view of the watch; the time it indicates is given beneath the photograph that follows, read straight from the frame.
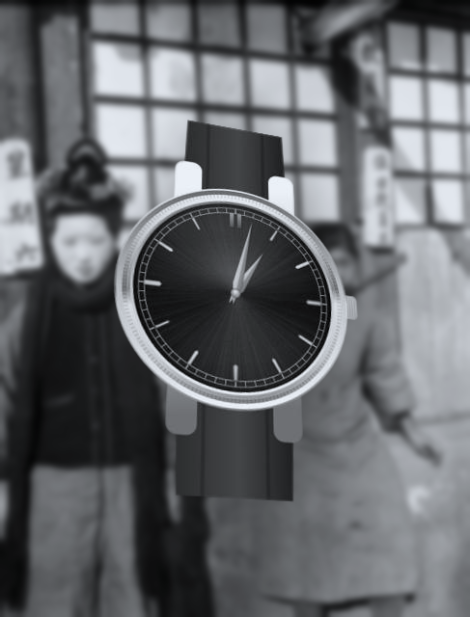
1:02
